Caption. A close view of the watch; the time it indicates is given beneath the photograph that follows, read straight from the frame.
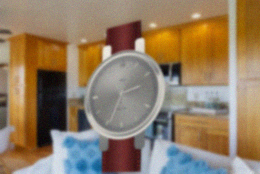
2:34
